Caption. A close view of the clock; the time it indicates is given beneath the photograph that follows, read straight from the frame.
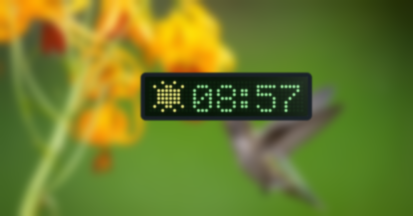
8:57
